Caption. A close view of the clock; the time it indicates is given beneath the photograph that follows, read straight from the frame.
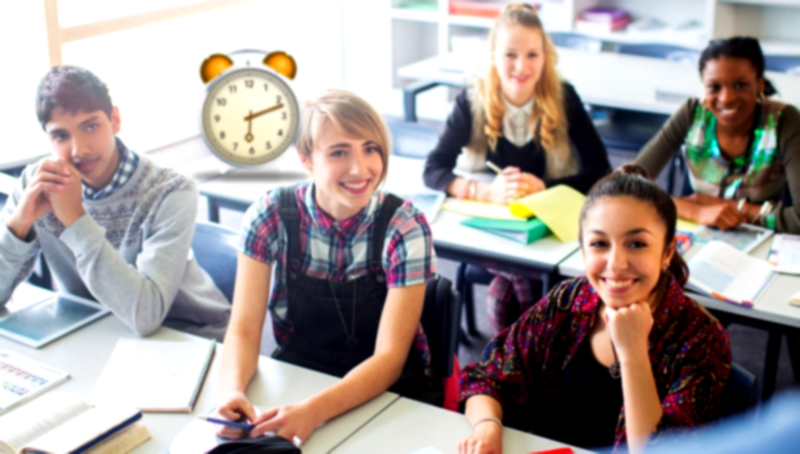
6:12
